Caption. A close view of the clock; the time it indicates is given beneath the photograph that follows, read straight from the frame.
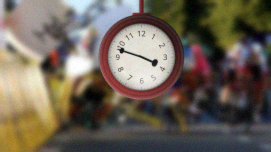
3:48
